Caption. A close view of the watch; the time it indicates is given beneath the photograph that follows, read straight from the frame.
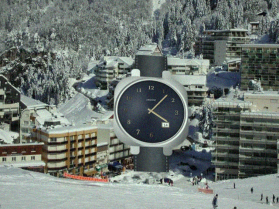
4:07
